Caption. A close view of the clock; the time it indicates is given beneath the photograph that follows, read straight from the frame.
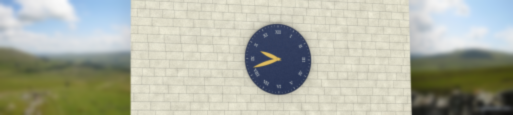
9:42
